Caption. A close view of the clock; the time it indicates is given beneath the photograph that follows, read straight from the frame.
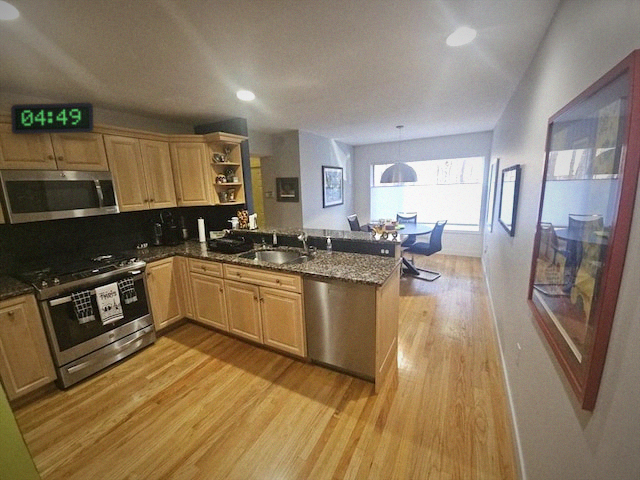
4:49
